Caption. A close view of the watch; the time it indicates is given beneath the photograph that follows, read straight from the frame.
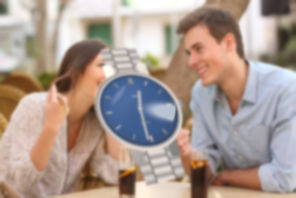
12:31
